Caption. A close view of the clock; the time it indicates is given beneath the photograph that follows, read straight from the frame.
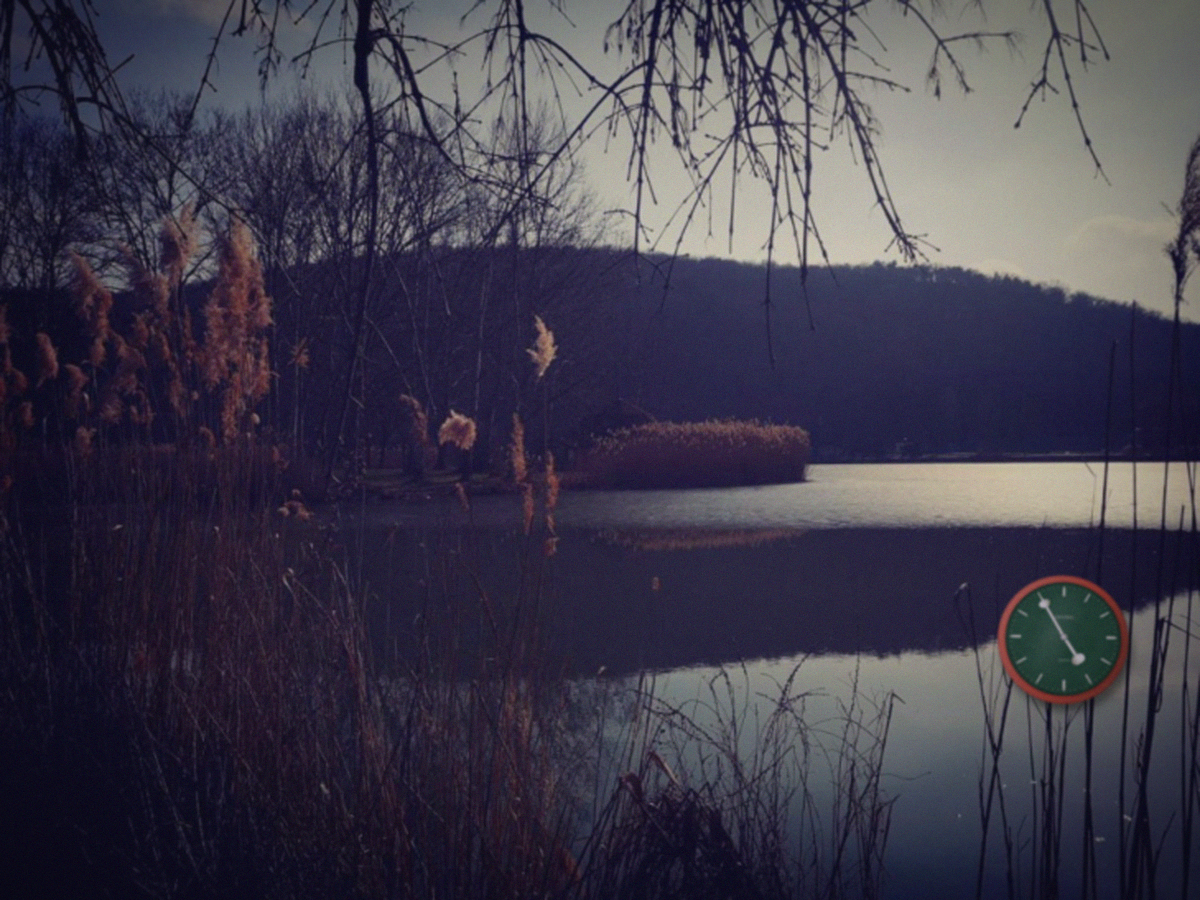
4:55
